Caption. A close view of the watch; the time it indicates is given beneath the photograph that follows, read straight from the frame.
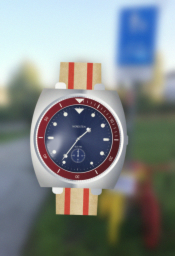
1:36
